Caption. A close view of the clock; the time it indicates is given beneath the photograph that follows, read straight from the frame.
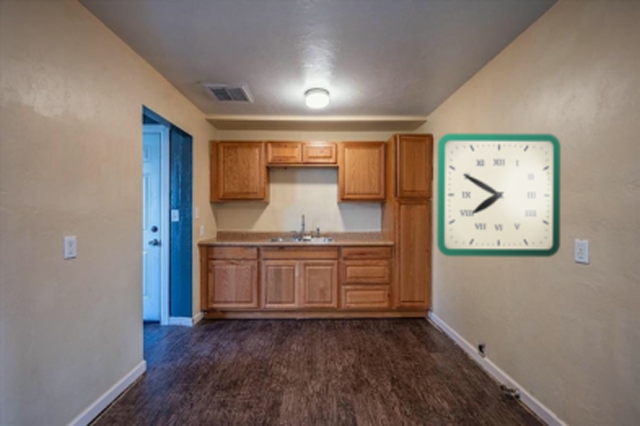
7:50
